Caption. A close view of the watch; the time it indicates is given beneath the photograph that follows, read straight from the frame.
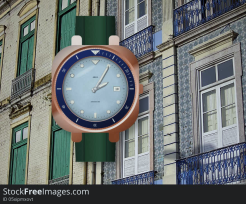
2:05
